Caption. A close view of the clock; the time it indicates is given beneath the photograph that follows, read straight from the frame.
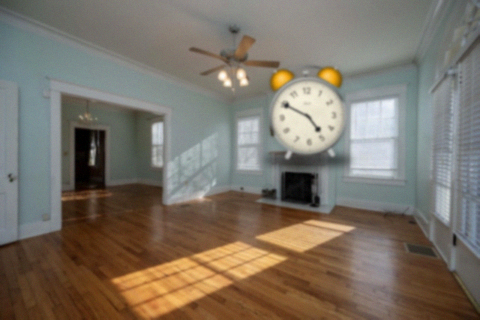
4:50
